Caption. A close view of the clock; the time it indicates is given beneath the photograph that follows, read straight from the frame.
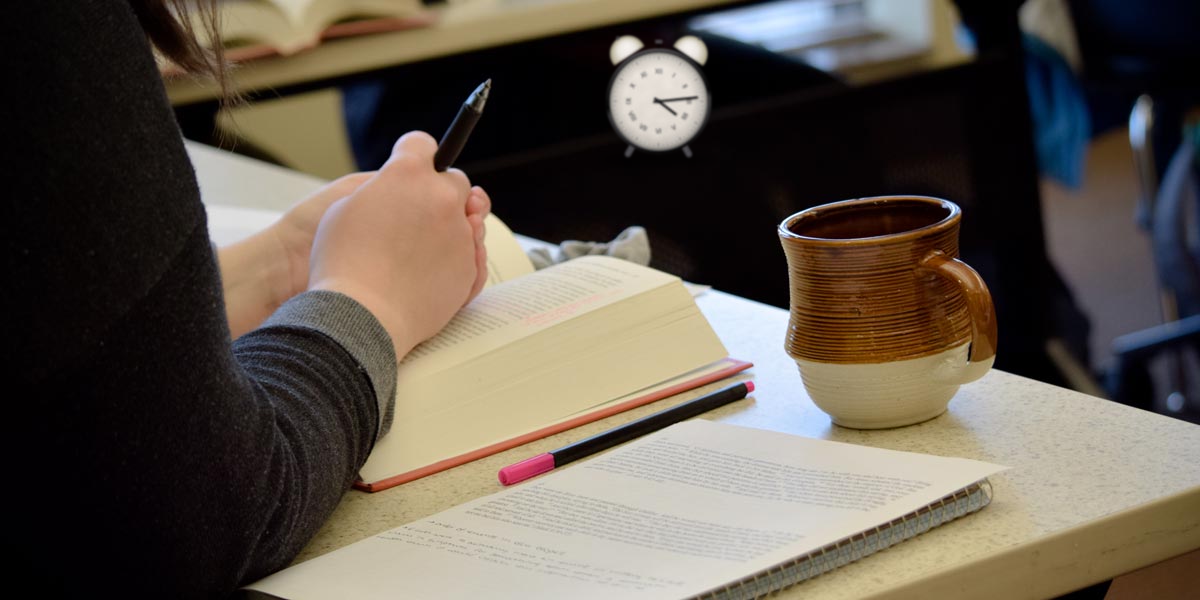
4:14
